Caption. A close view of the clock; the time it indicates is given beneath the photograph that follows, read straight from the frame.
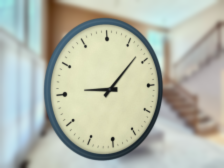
9:08
